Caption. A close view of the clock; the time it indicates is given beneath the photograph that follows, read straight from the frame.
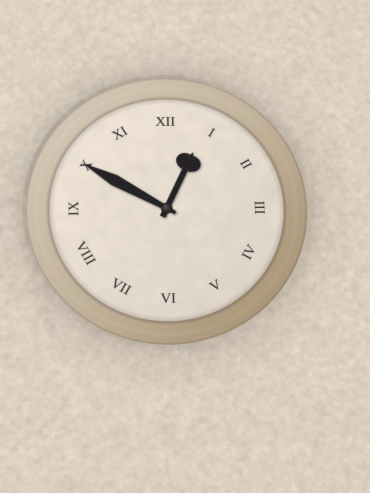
12:50
